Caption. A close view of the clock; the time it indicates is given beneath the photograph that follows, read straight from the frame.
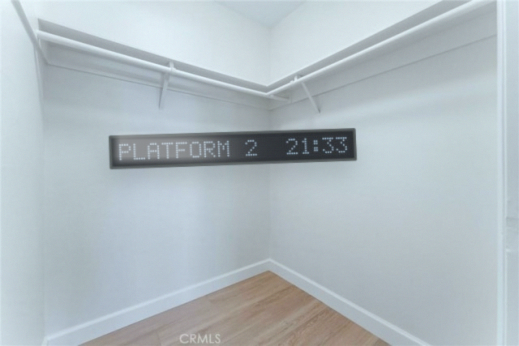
21:33
